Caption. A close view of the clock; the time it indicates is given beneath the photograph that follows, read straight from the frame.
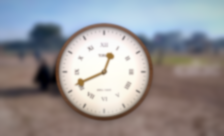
12:41
